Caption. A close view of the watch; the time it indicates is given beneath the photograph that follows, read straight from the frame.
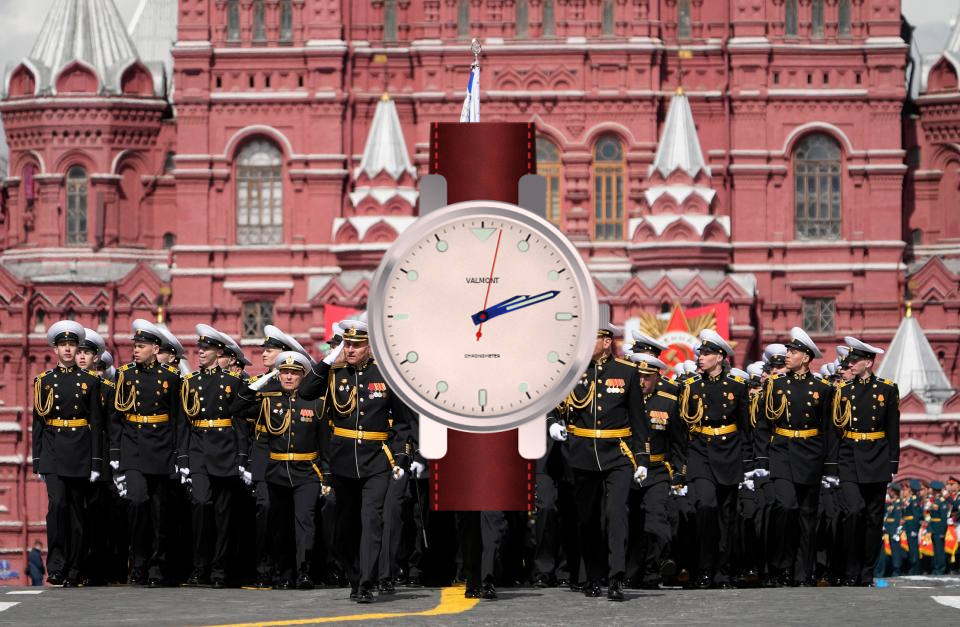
2:12:02
